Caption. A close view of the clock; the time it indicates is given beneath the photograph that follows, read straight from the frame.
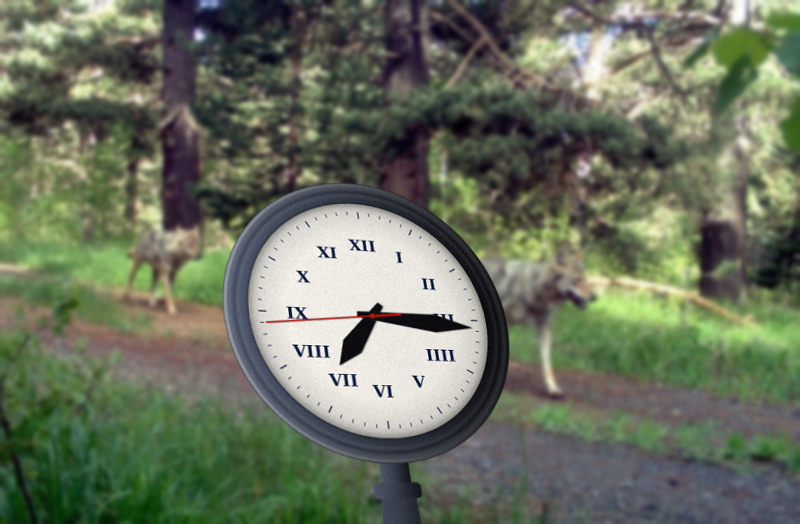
7:15:44
